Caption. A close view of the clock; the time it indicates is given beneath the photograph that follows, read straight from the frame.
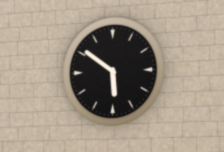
5:51
